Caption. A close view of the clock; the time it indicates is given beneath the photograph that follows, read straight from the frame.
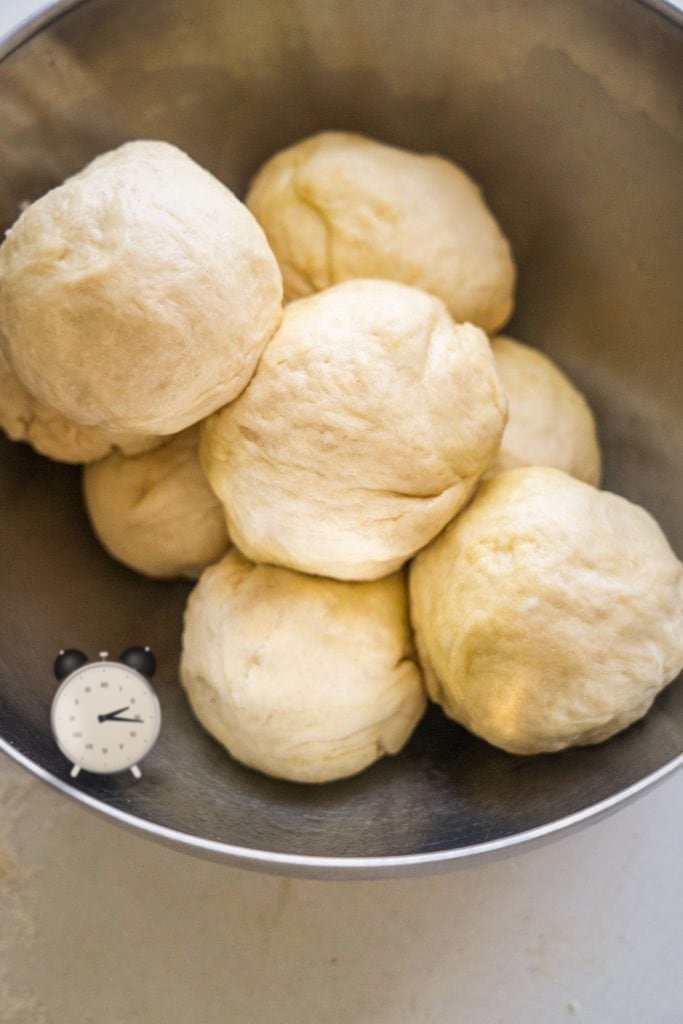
2:16
